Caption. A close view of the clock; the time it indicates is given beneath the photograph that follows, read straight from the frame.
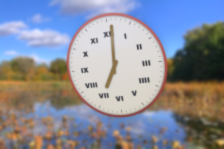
7:01
